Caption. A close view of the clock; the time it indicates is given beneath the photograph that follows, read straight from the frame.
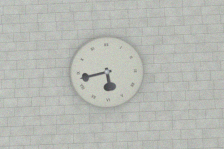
5:43
